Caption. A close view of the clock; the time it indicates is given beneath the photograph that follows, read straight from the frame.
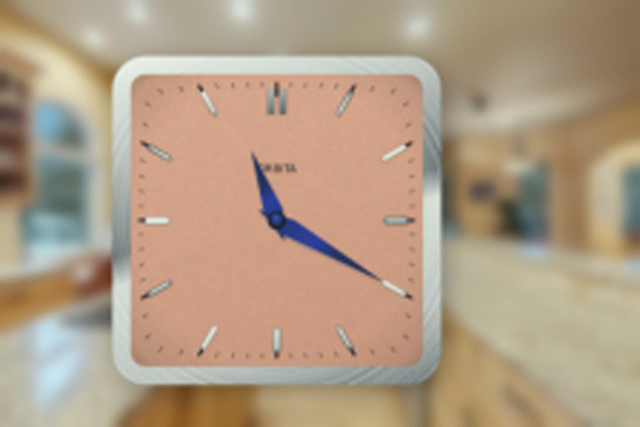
11:20
